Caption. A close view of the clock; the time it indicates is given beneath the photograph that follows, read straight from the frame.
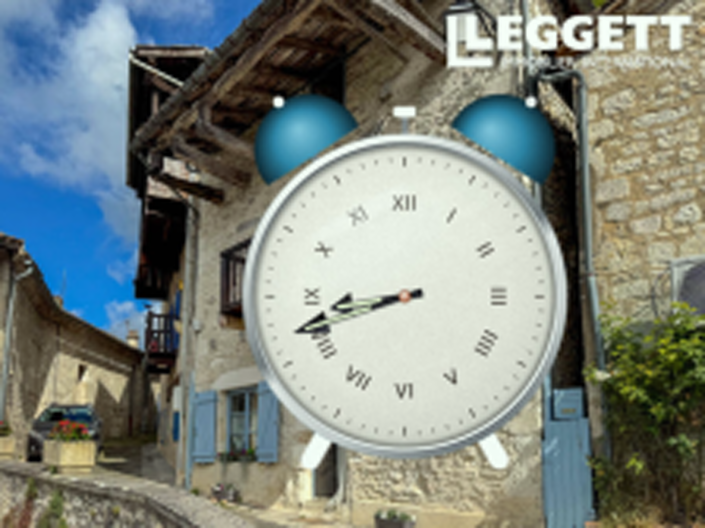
8:42
